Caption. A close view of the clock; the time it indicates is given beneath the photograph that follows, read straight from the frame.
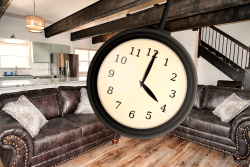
4:01
